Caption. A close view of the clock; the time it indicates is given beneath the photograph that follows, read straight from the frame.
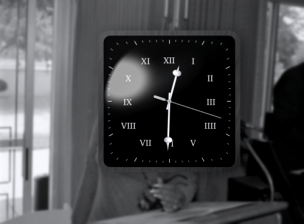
12:30:18
